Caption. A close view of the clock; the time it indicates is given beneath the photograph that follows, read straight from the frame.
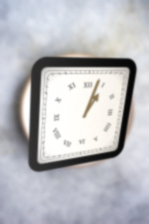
1:03
